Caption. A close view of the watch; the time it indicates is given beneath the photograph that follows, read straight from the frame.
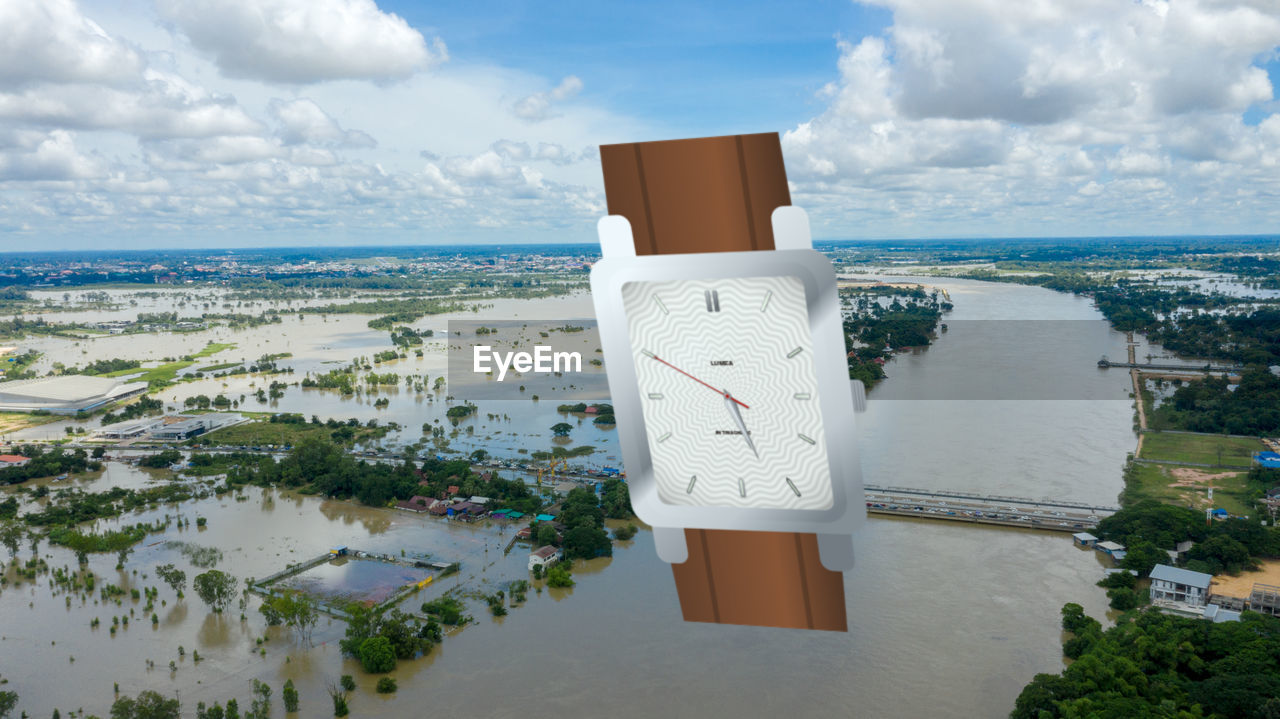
5:26:50
